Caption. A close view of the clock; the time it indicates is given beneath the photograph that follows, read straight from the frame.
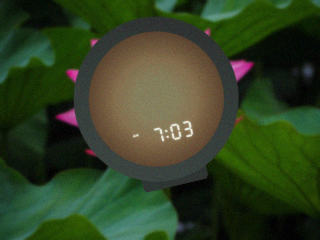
7:03
